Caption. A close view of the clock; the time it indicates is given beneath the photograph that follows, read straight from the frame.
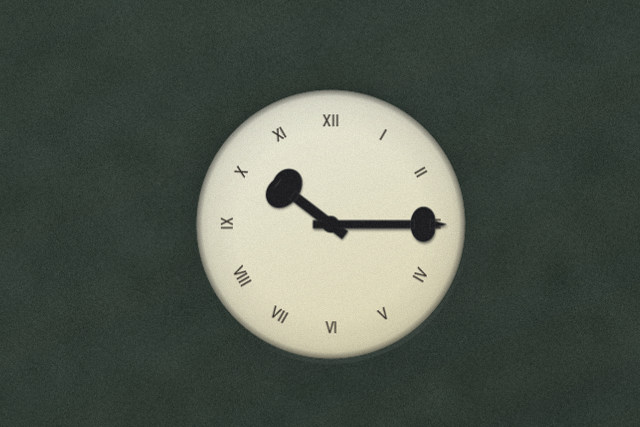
10:15
